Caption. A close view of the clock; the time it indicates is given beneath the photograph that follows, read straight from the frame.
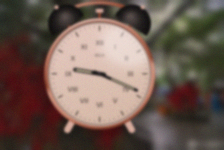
9:19
